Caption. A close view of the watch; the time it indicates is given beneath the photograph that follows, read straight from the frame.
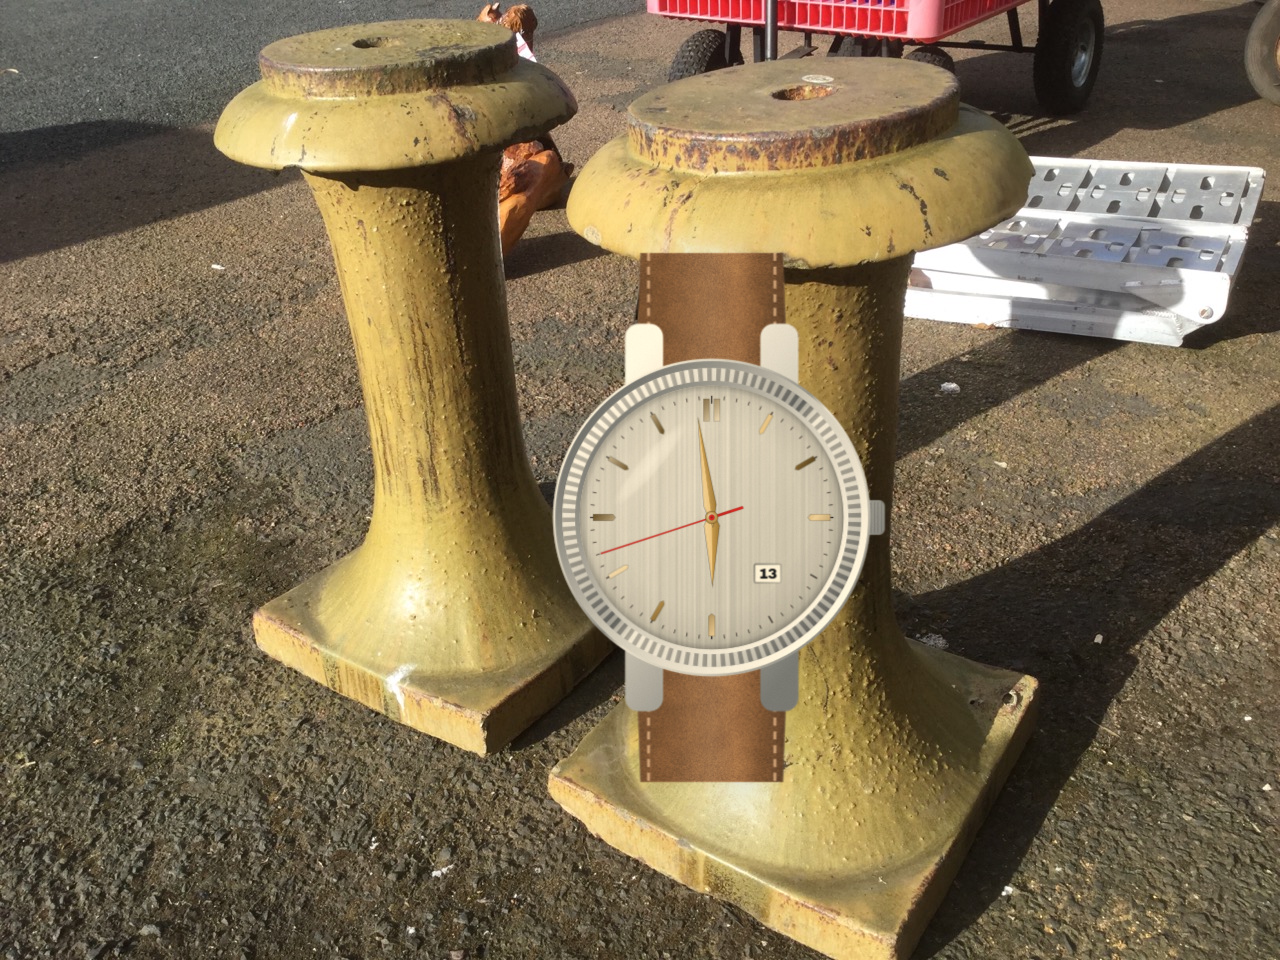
5:58:42
